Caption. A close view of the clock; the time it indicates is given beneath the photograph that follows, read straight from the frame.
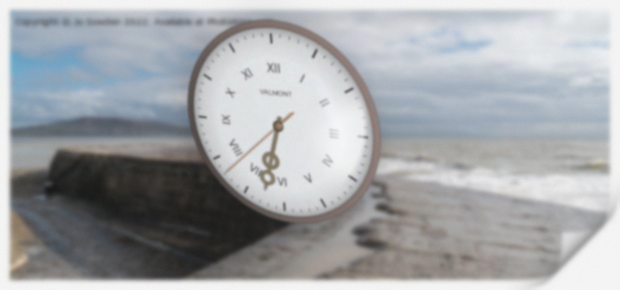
6:32:38
